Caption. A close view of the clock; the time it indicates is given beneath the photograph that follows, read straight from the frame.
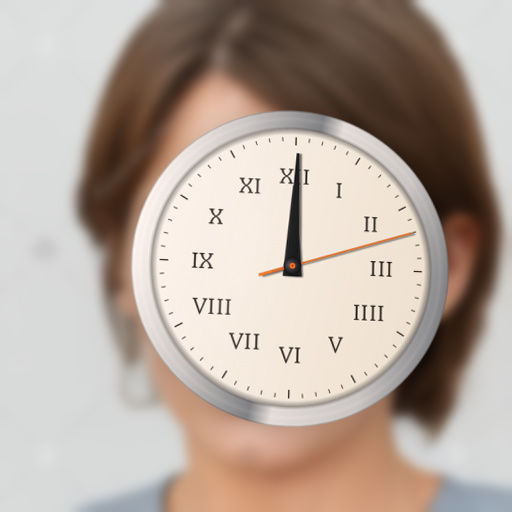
12:00:12
